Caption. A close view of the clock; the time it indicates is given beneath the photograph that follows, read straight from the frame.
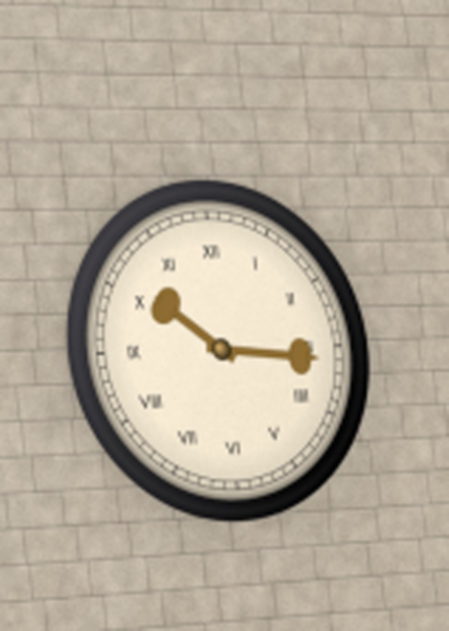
10:16
